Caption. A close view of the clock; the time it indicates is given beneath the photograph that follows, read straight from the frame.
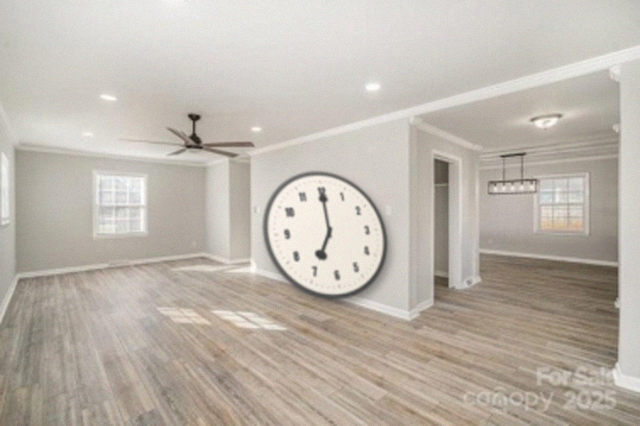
7:00
